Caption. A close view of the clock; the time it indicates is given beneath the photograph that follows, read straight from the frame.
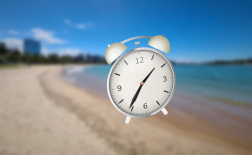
1:36
